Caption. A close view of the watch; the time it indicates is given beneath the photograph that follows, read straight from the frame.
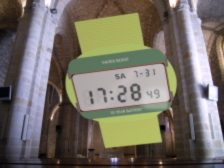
17:28:49
